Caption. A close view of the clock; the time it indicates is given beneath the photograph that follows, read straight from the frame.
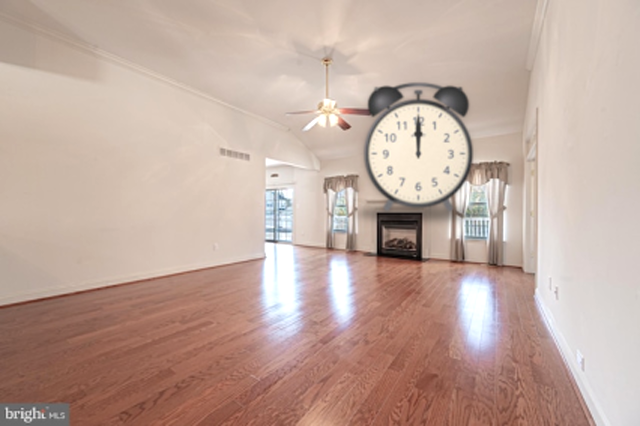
12:00
